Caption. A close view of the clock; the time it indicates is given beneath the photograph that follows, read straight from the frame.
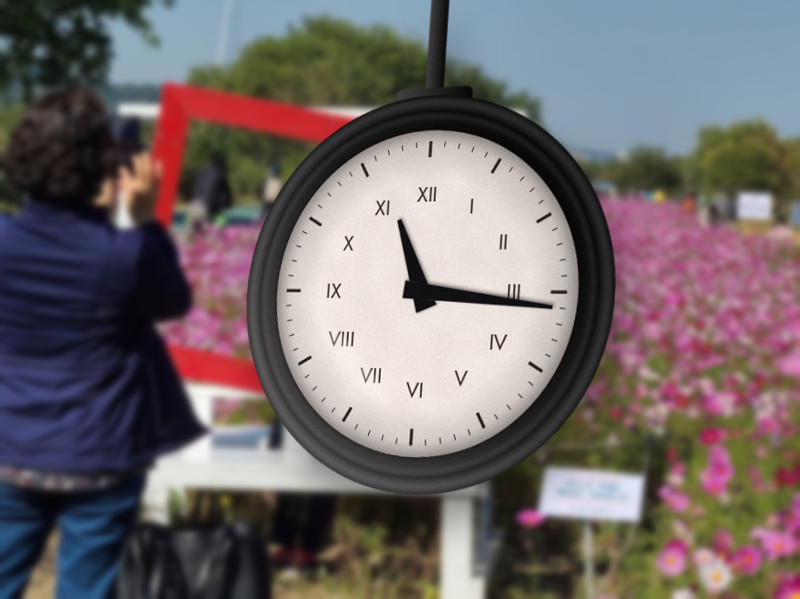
11:16
